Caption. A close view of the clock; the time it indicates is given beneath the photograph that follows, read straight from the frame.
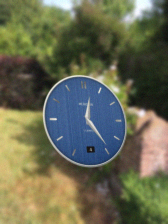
12:24
